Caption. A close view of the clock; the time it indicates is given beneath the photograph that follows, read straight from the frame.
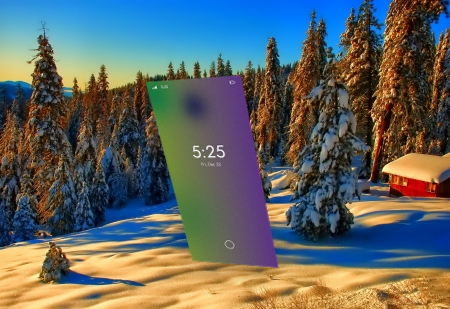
5:25
